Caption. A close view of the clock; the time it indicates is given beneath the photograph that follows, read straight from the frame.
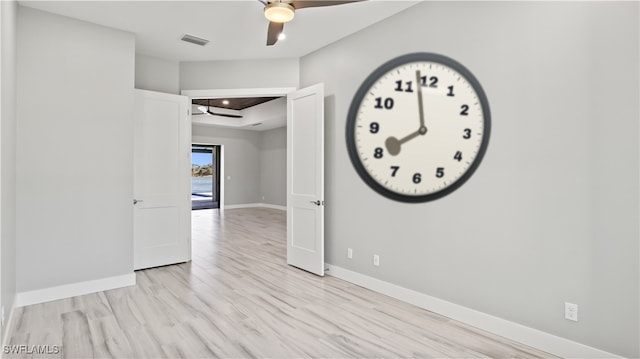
7:58
